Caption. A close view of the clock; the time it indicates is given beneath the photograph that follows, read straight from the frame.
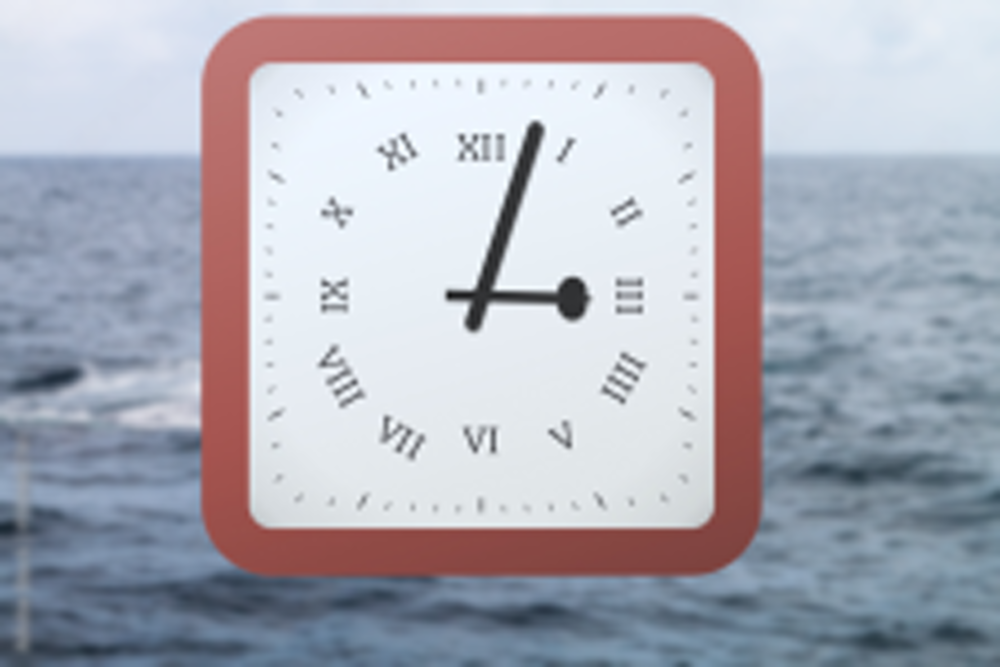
3:03
